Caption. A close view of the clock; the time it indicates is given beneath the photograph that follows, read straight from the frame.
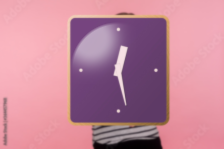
12:28
